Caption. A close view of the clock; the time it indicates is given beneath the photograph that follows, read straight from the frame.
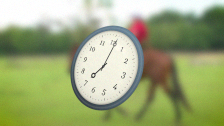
7:01
